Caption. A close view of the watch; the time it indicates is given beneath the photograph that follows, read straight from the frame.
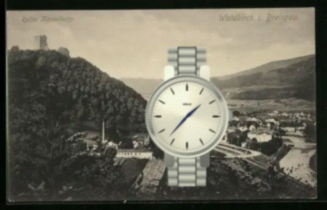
1:37
